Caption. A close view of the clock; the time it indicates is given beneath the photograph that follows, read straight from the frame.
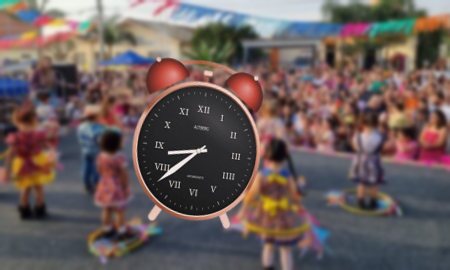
8:38
